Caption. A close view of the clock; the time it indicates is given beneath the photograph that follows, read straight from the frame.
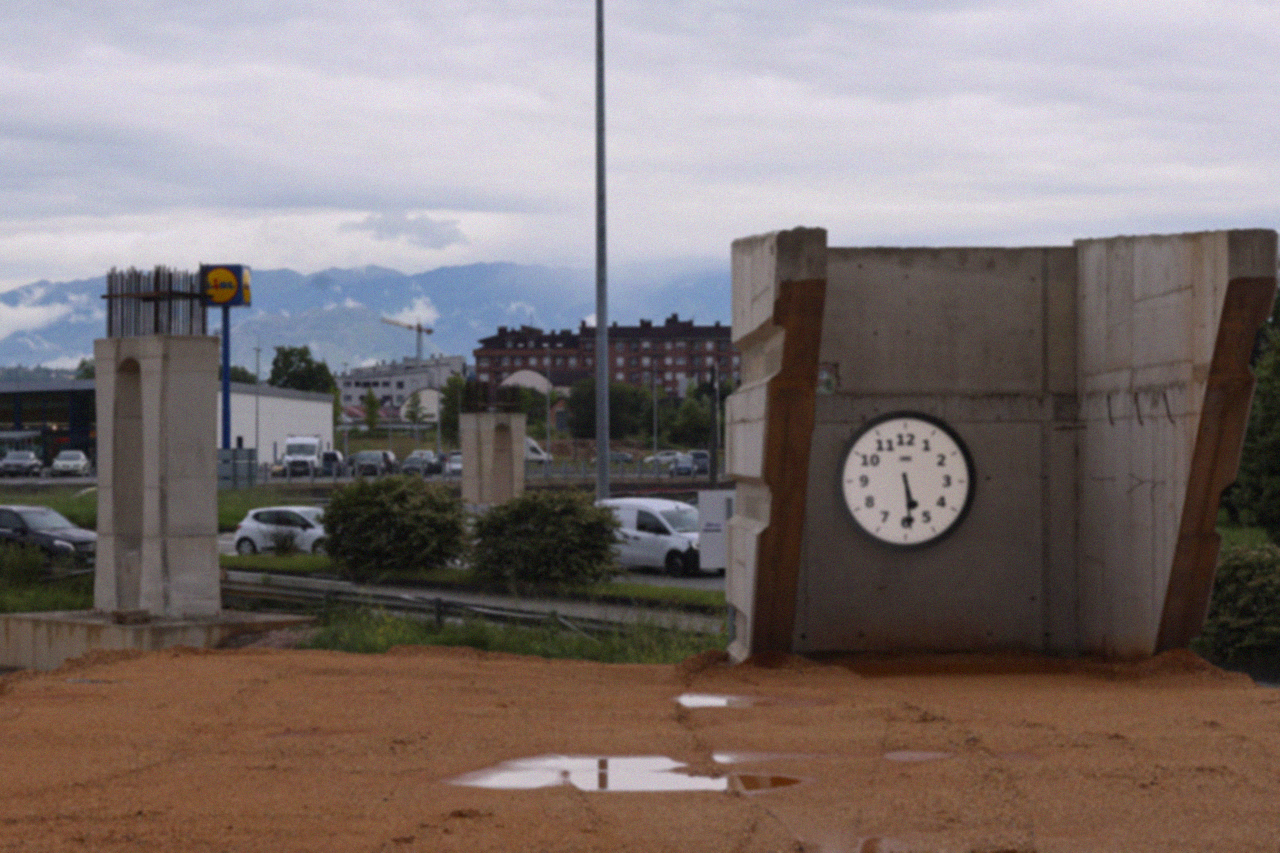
5:29
